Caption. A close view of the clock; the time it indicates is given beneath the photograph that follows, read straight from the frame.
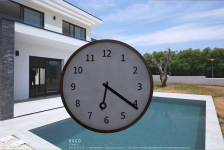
6:21
